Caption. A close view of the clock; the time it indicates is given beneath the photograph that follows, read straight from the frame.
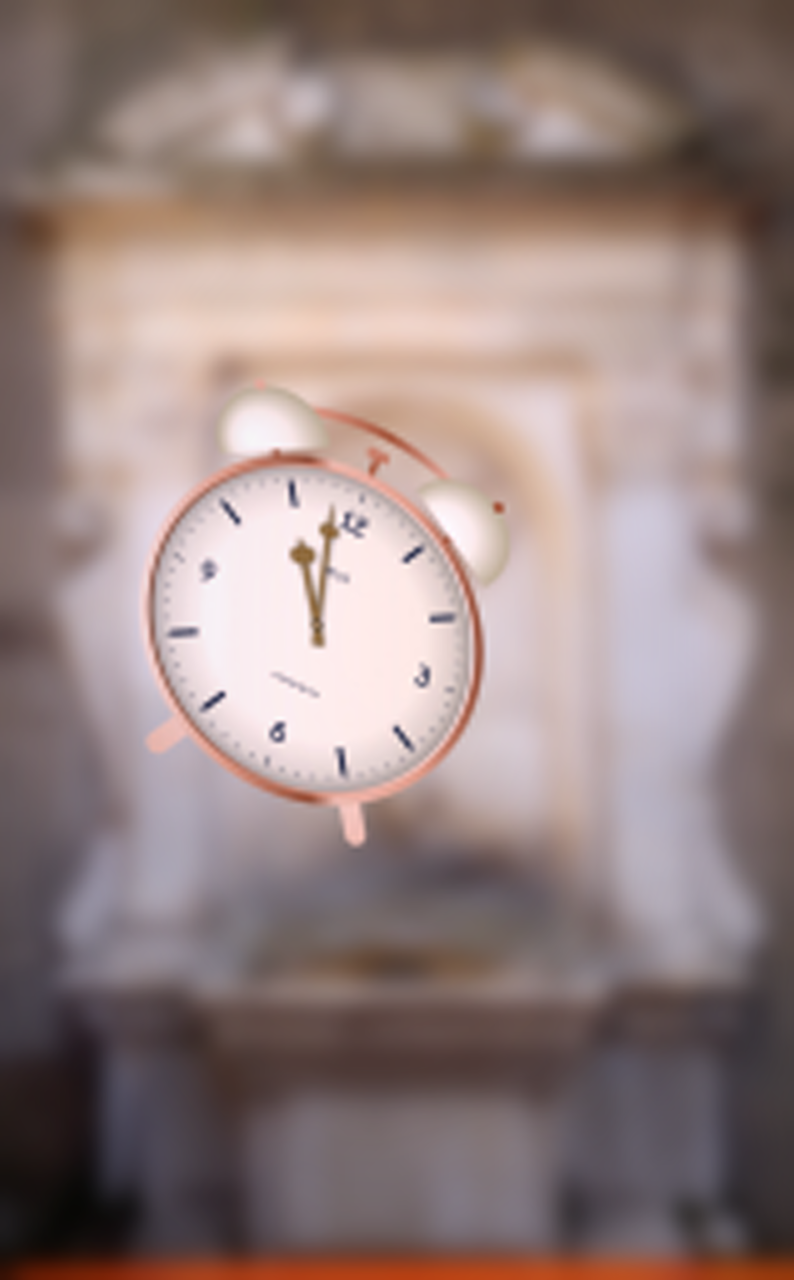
10:58
